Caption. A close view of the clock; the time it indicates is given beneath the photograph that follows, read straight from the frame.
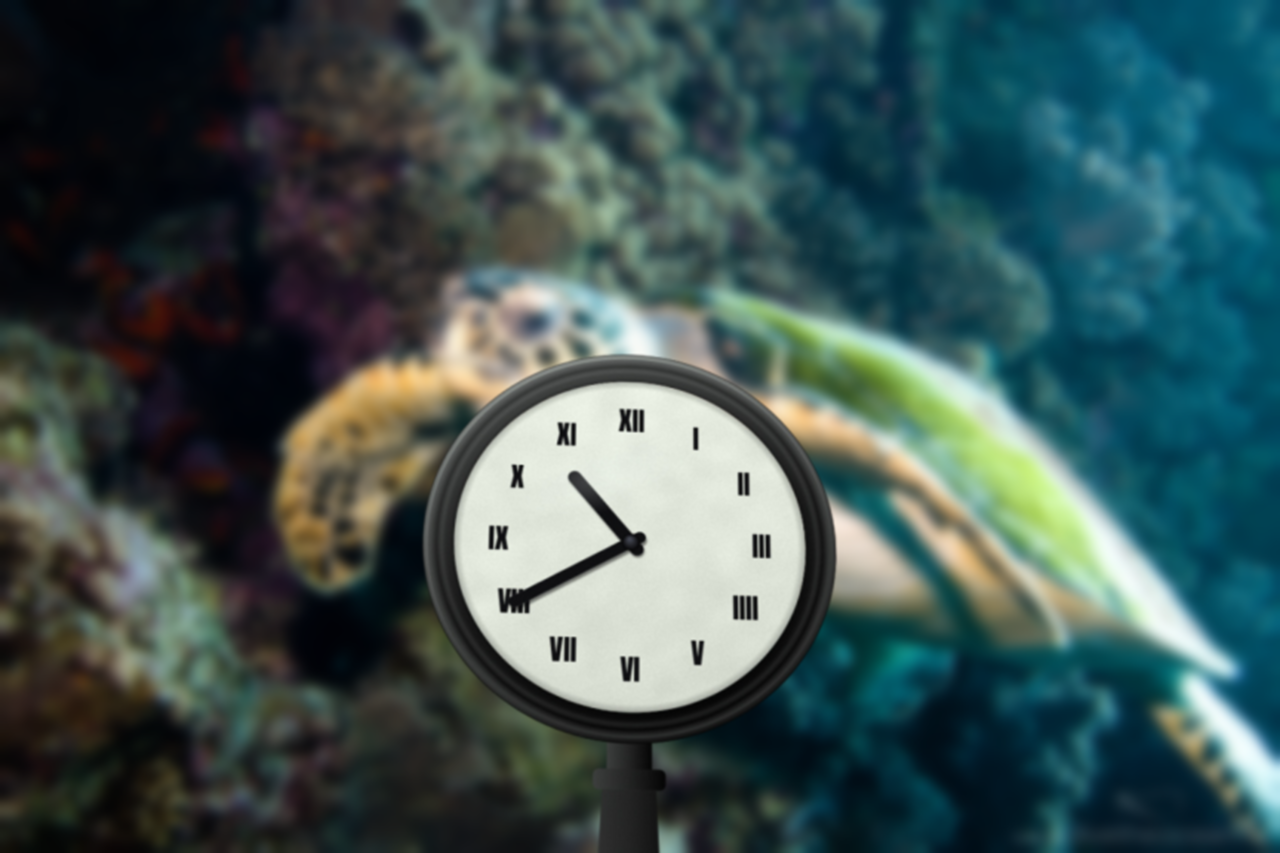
10:40
